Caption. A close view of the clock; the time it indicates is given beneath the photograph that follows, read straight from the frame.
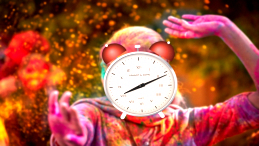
8:11
